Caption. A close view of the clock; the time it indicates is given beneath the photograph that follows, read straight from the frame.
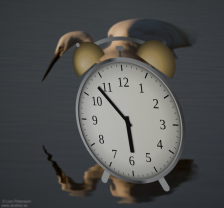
5:53
